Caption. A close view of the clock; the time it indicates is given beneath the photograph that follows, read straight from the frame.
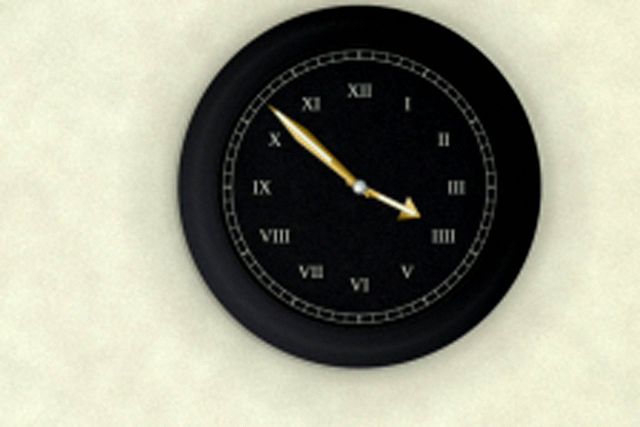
3:52
